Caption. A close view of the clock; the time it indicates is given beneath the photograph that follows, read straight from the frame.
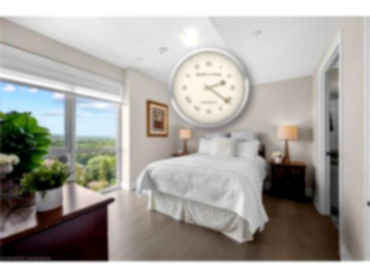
2:21
